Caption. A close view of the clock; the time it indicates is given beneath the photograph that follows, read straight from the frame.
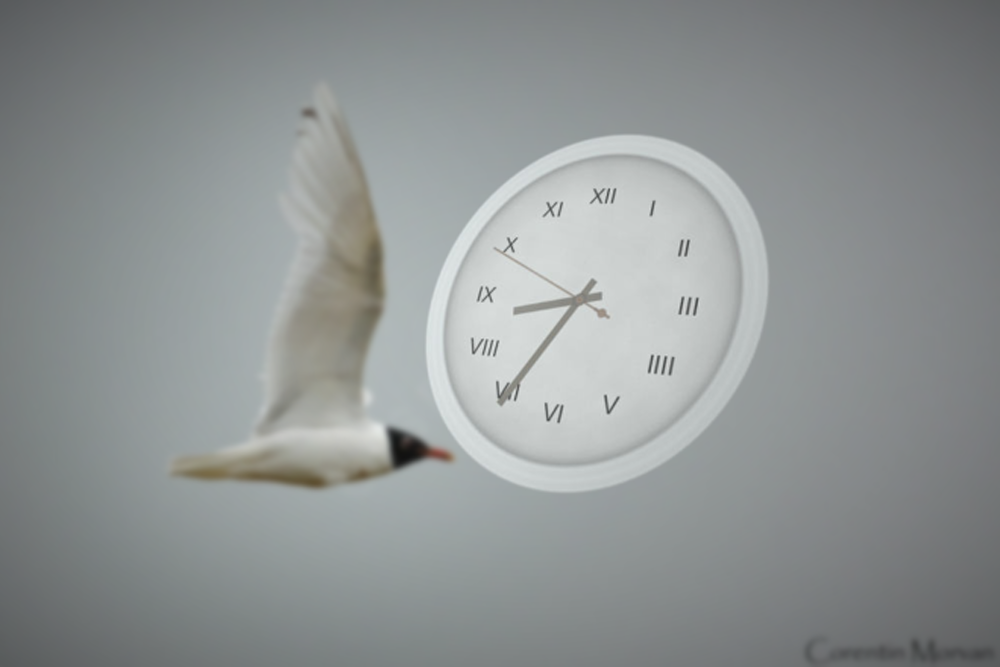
8:34:49
